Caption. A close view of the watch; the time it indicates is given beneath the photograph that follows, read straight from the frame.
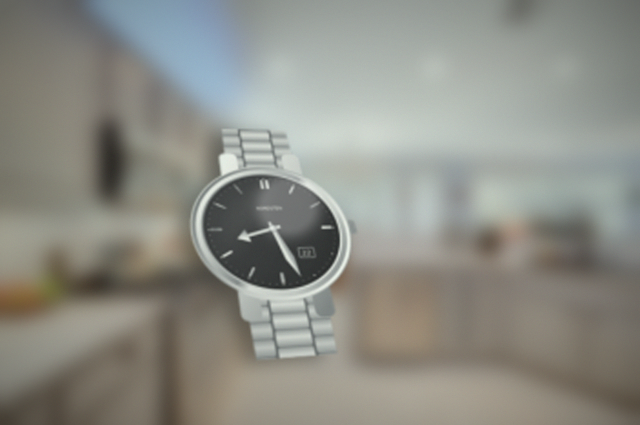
8:27
